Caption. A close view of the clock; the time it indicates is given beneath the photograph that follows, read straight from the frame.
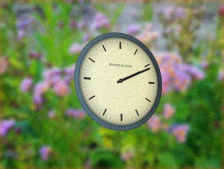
2:11
